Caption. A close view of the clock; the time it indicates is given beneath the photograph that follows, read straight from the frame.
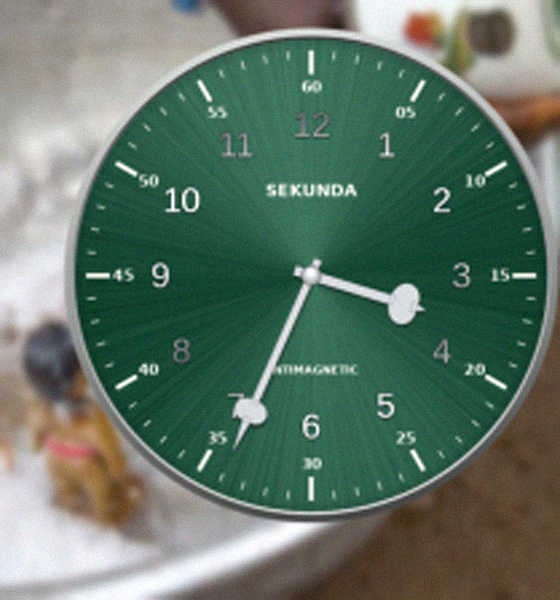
3:34
